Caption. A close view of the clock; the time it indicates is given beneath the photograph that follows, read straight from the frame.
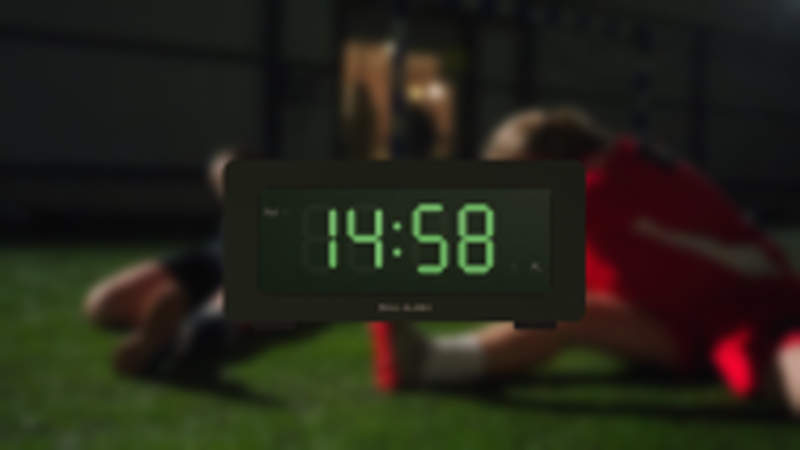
14:58
